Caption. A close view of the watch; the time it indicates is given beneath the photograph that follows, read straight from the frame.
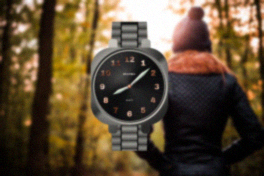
8:08
